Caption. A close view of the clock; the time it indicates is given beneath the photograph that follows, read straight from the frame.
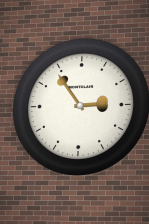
2:54
